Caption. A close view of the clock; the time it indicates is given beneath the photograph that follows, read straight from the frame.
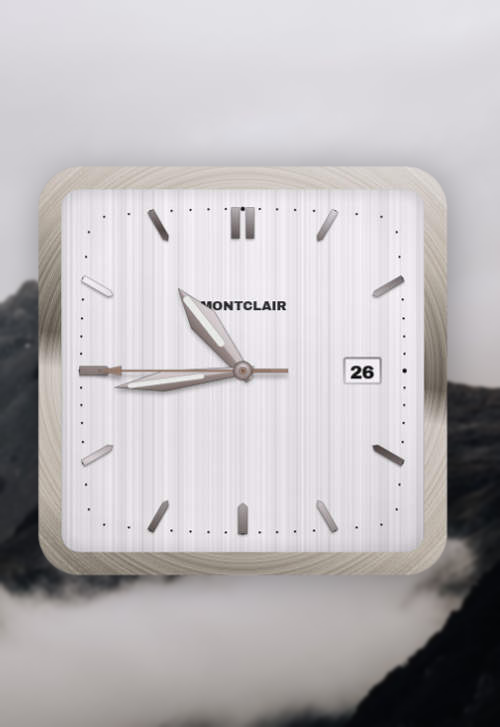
10:43:45
